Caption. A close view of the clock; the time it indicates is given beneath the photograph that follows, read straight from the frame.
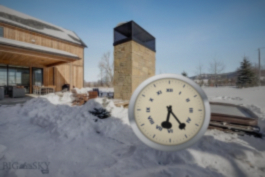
6:24
